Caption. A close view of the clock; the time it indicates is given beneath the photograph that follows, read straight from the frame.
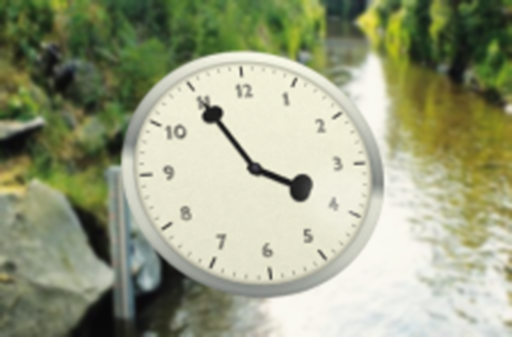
3:55
